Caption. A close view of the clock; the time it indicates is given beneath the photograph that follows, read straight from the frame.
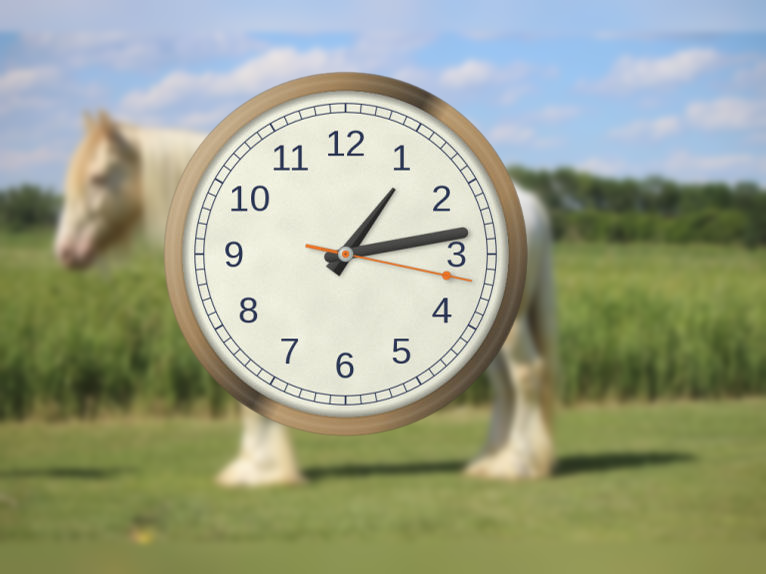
1:13:17
